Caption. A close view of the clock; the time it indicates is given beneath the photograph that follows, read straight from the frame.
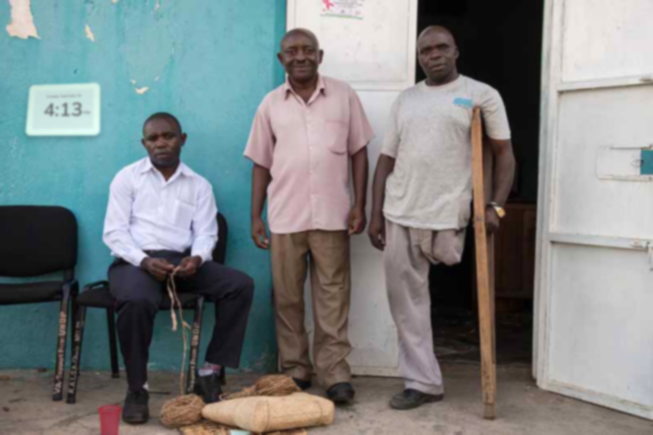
4:13
